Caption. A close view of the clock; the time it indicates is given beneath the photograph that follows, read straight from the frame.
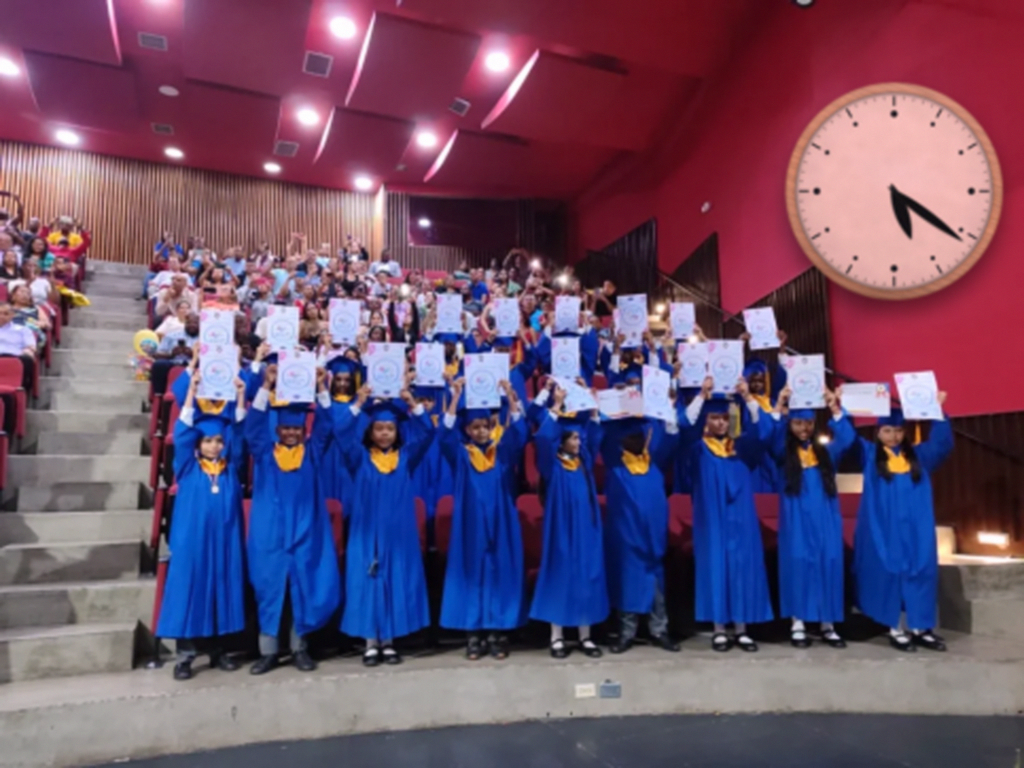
5:21
